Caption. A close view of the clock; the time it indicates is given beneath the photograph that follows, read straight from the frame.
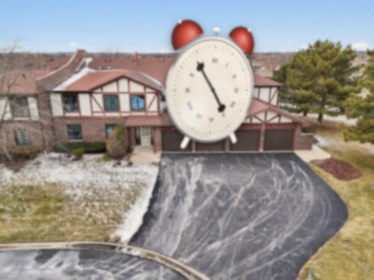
4:54
